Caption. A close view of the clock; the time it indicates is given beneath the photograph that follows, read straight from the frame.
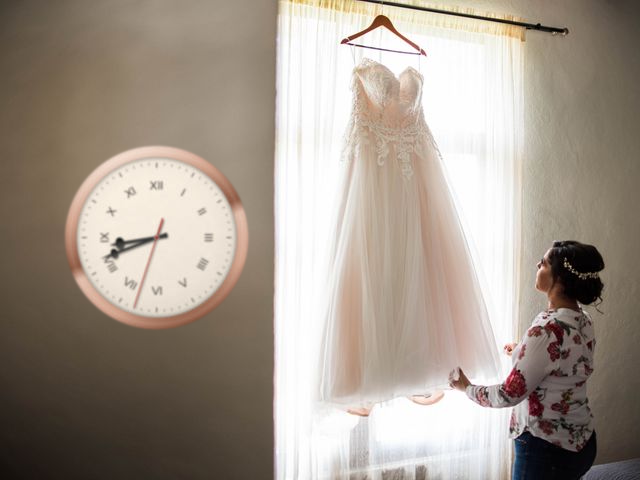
8:41:33
